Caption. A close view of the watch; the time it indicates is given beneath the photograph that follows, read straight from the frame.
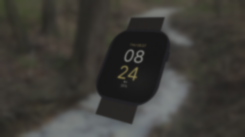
8:24
